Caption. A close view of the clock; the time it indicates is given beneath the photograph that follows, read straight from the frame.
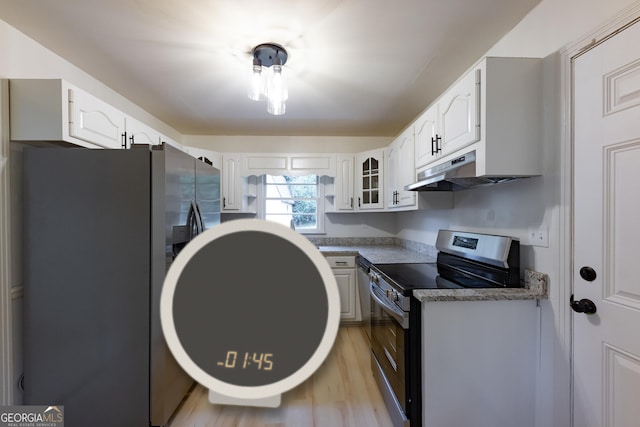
1:45
